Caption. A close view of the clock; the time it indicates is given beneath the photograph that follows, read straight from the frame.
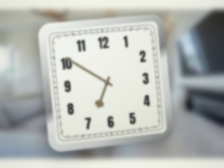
6:51
